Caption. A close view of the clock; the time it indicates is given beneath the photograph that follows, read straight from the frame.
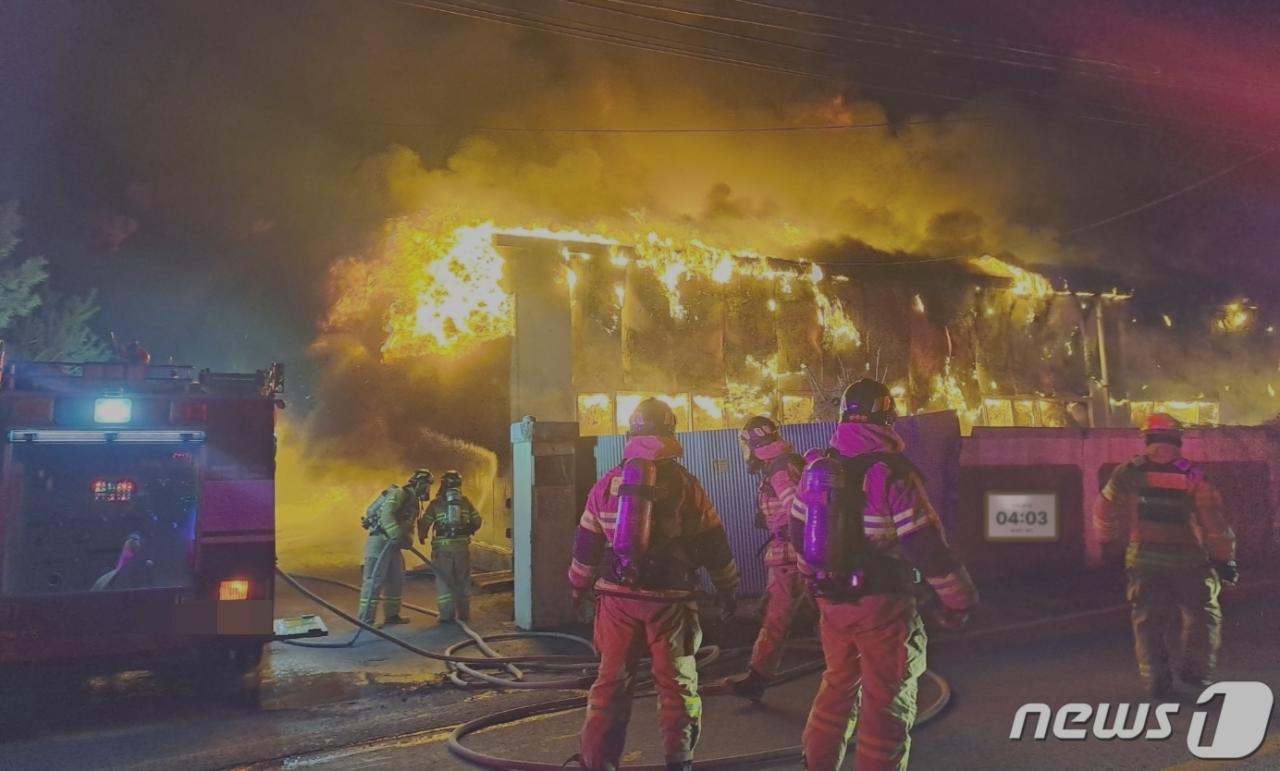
4:03
